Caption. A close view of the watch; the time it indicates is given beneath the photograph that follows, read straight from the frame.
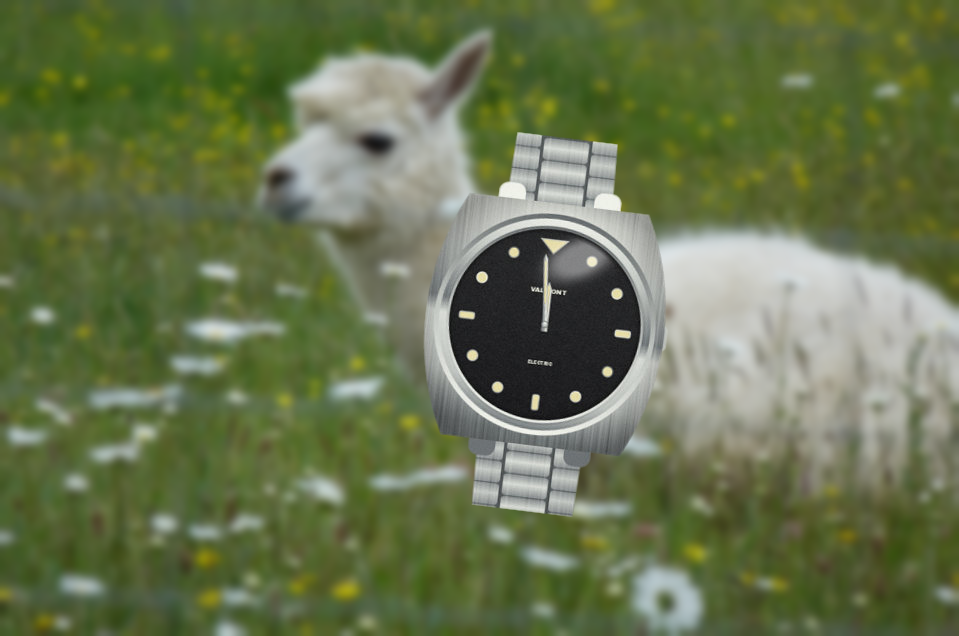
11:59
